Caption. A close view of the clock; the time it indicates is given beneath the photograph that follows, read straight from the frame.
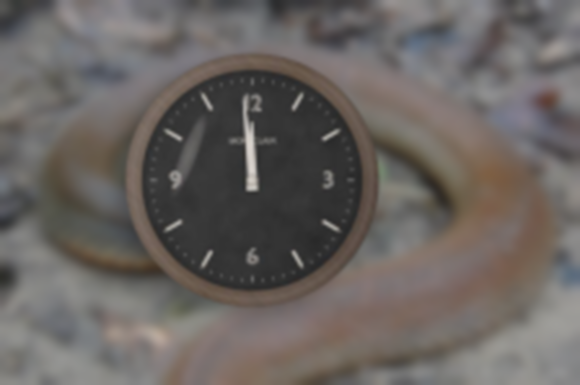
11:59
